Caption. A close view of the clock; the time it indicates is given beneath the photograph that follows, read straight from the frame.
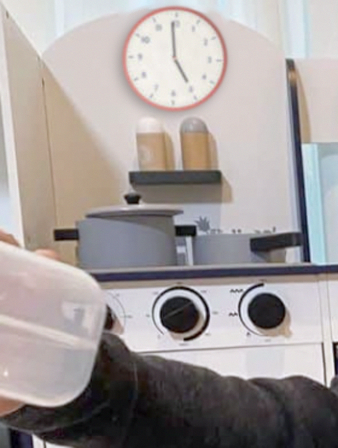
4:59
